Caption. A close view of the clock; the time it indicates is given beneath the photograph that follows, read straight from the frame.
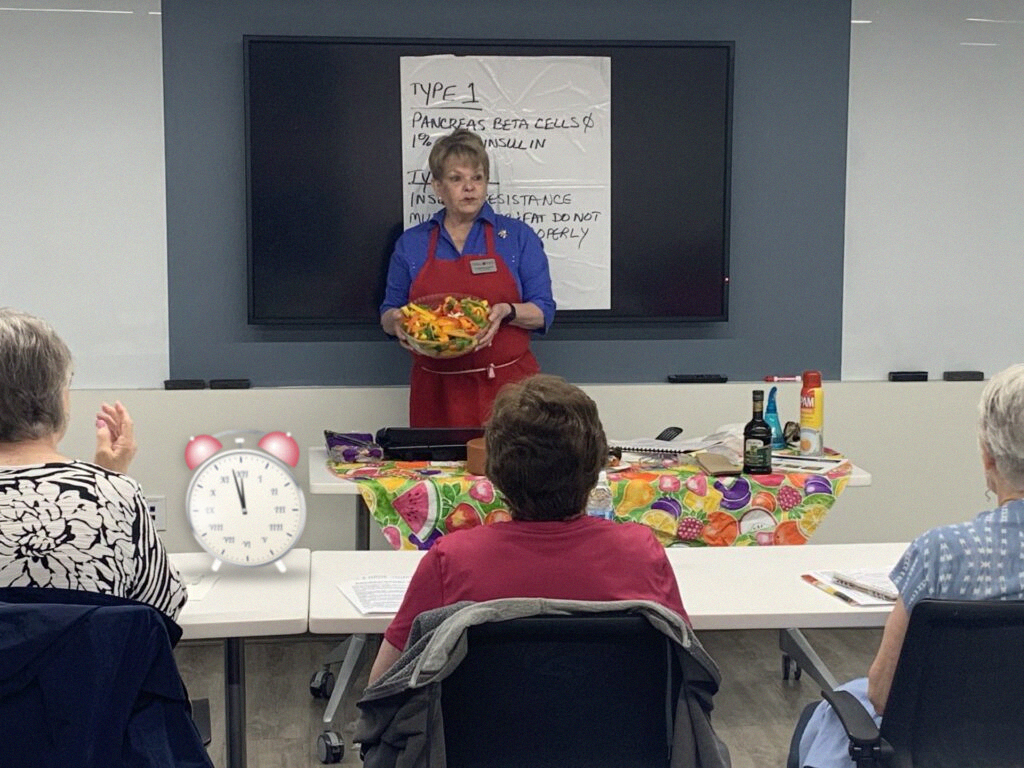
11:58
